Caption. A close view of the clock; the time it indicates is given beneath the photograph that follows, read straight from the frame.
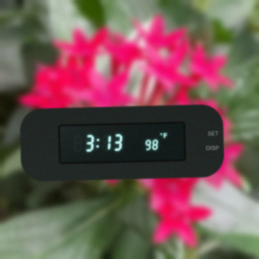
3:13
